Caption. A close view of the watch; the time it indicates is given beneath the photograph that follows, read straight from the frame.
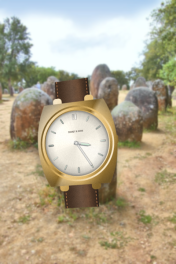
3:25
